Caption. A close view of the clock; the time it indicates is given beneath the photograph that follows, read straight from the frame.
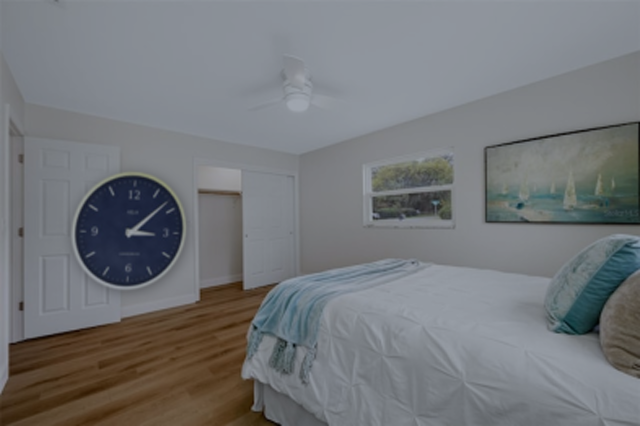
3:08
